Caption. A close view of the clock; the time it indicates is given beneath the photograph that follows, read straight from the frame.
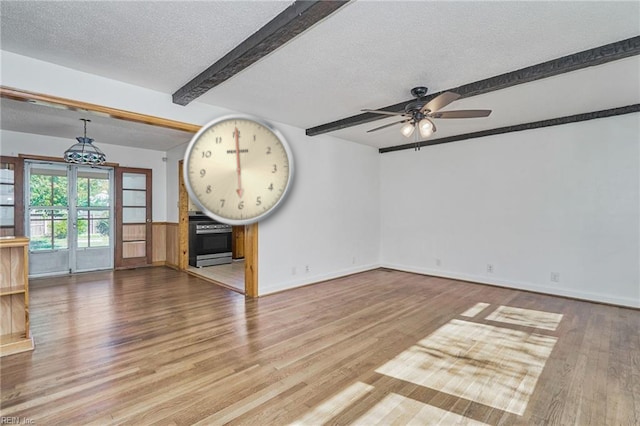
6:00
